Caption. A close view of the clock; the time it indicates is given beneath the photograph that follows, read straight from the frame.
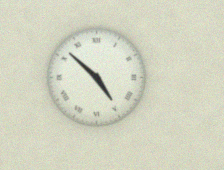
4:52
